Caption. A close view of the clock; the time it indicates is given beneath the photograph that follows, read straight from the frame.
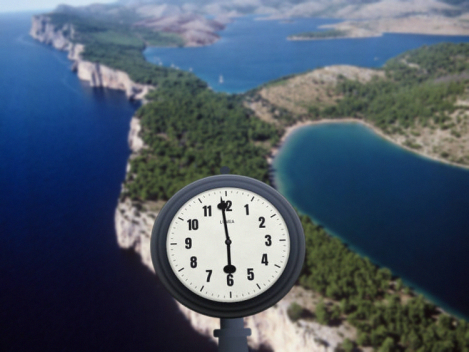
5:59
